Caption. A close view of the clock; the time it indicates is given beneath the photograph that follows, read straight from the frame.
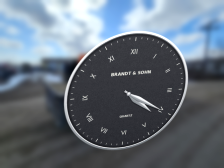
4:20
